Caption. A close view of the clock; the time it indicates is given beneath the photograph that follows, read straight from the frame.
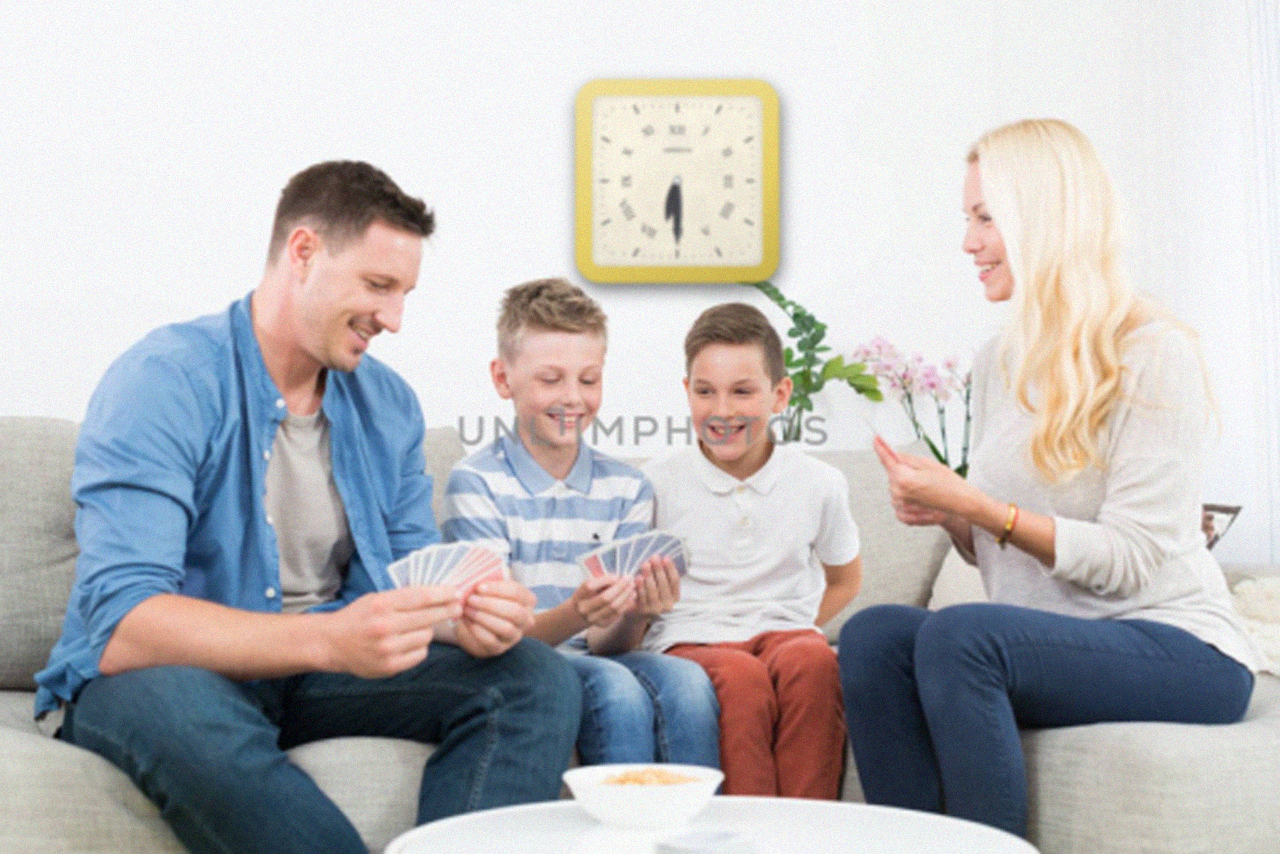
6:30
